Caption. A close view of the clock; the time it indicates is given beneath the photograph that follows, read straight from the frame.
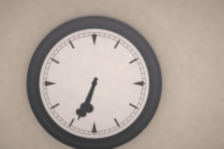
6:34
